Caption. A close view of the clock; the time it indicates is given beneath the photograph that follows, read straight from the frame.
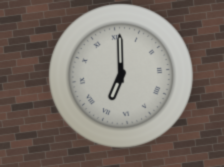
7:01
